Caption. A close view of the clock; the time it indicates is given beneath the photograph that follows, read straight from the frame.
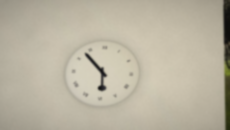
5:53
